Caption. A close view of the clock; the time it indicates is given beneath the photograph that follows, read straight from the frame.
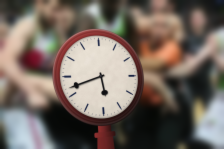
5:42
